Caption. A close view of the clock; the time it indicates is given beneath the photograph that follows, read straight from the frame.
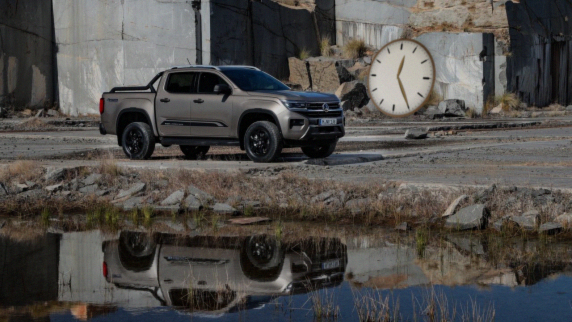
12:25
